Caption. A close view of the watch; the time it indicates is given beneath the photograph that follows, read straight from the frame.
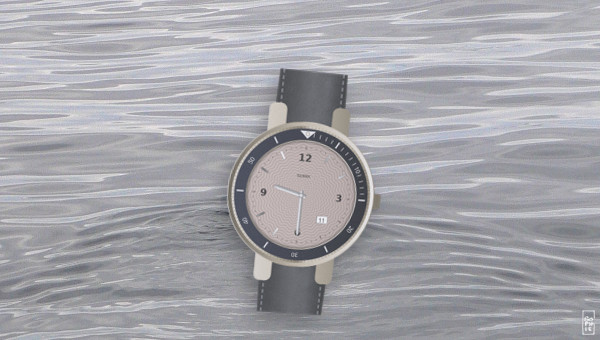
9:30
